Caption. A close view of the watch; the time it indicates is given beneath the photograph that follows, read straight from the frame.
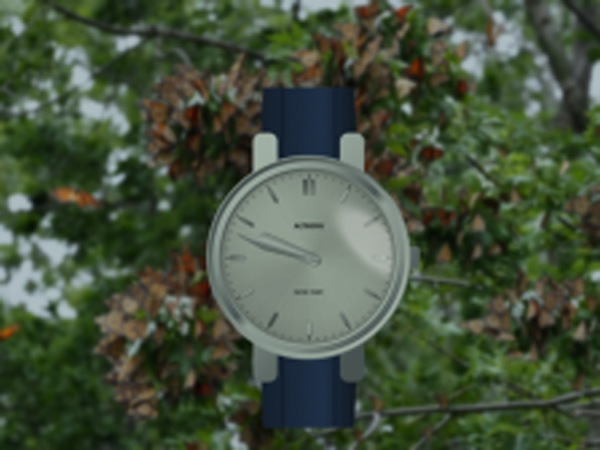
9:48
